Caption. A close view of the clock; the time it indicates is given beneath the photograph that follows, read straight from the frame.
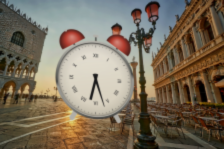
6:27
